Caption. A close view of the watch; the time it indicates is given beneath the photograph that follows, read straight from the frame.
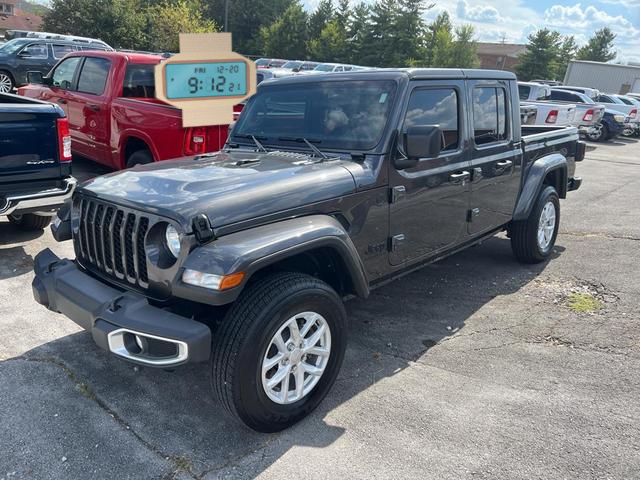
9:12
